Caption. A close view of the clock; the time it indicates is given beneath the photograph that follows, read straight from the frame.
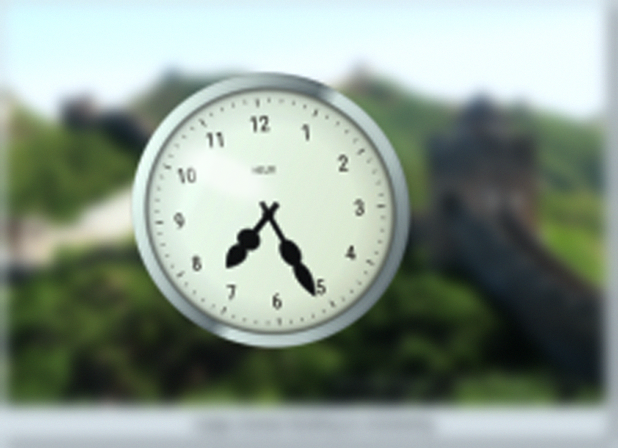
7:26
